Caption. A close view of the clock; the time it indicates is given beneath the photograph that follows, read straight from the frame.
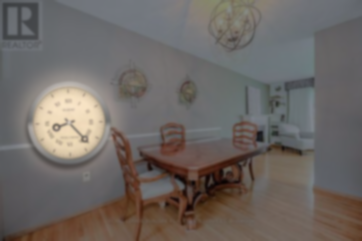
8:23
